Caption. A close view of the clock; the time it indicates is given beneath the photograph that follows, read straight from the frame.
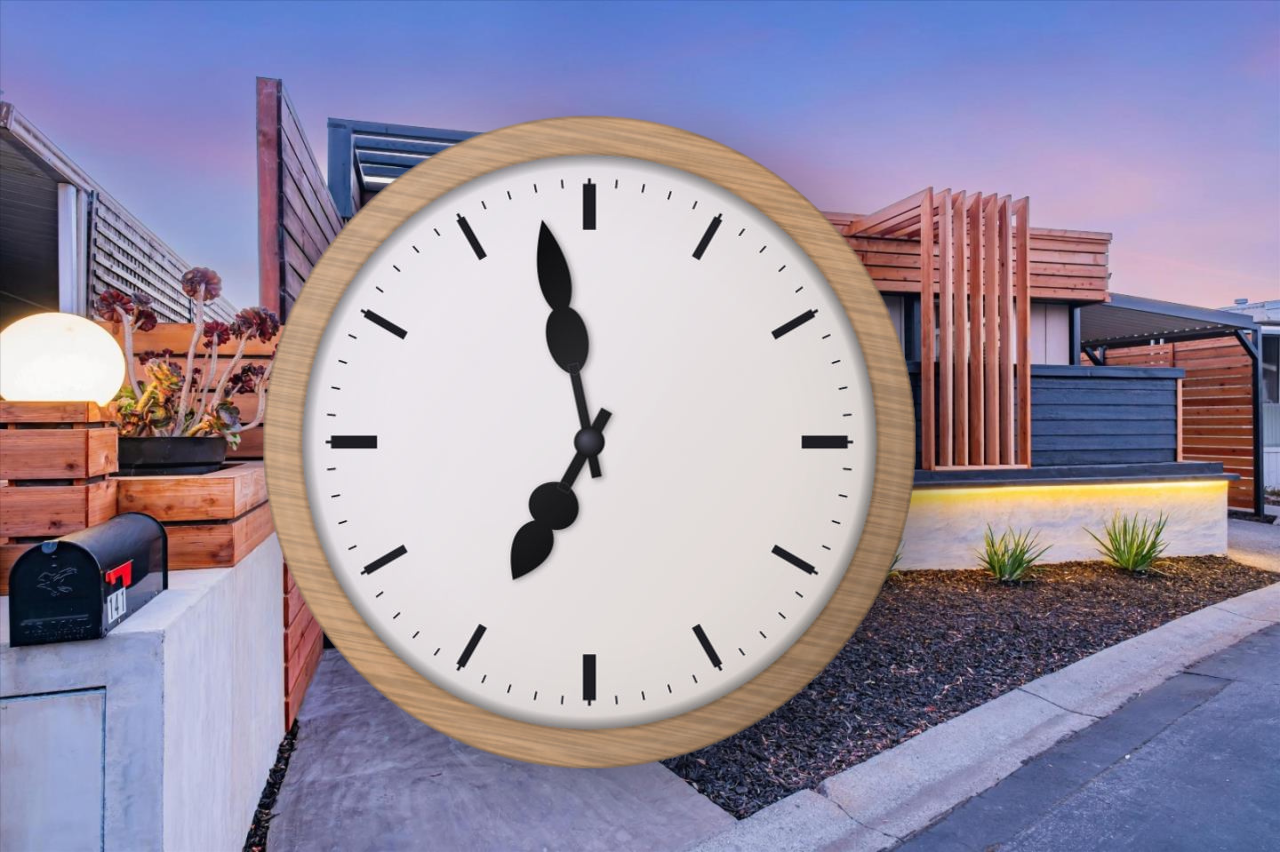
6:58
